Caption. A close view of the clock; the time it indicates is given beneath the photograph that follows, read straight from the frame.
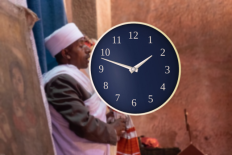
1:48
